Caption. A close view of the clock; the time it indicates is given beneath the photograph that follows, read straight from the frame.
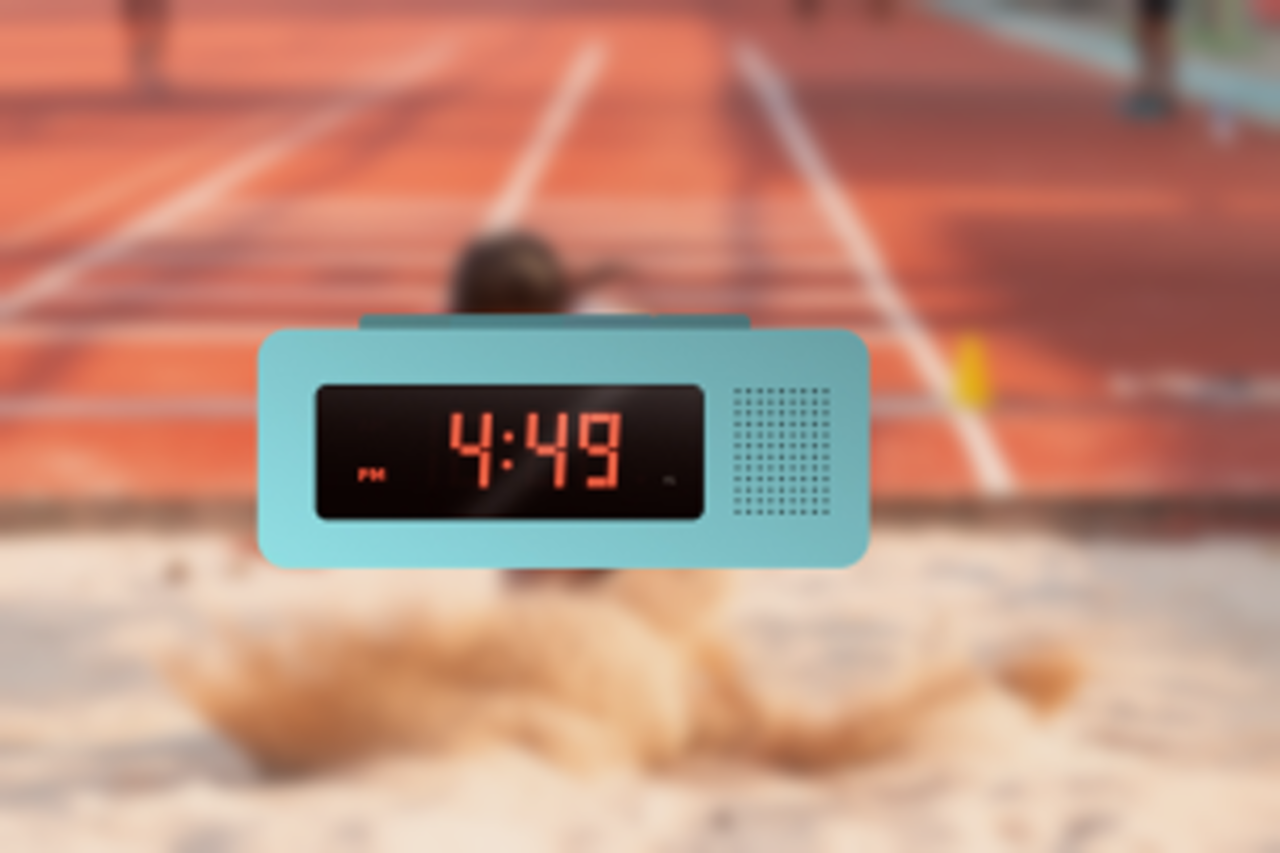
4:49
